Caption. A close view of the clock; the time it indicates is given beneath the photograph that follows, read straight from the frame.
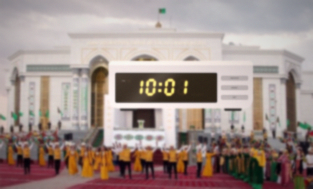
10:01
